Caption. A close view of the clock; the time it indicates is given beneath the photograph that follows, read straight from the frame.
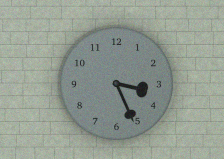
3:26
